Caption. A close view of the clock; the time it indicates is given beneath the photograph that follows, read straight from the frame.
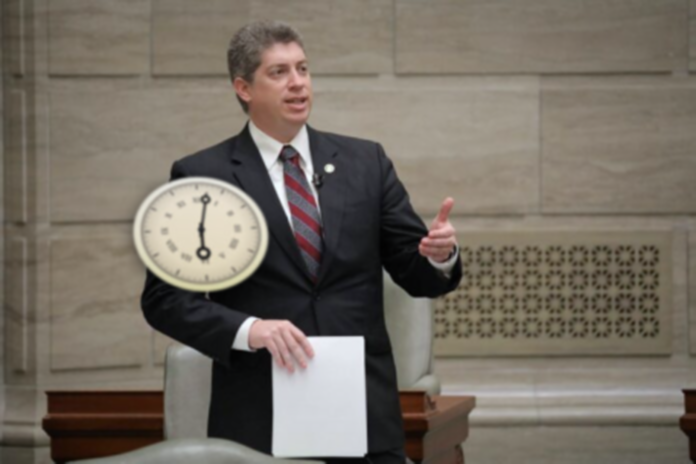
6:02
